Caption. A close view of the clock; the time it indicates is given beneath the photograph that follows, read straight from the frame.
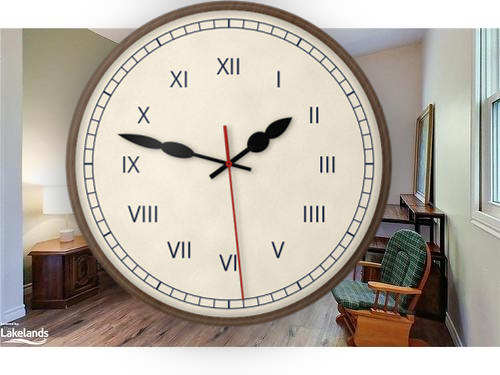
1:47:29
